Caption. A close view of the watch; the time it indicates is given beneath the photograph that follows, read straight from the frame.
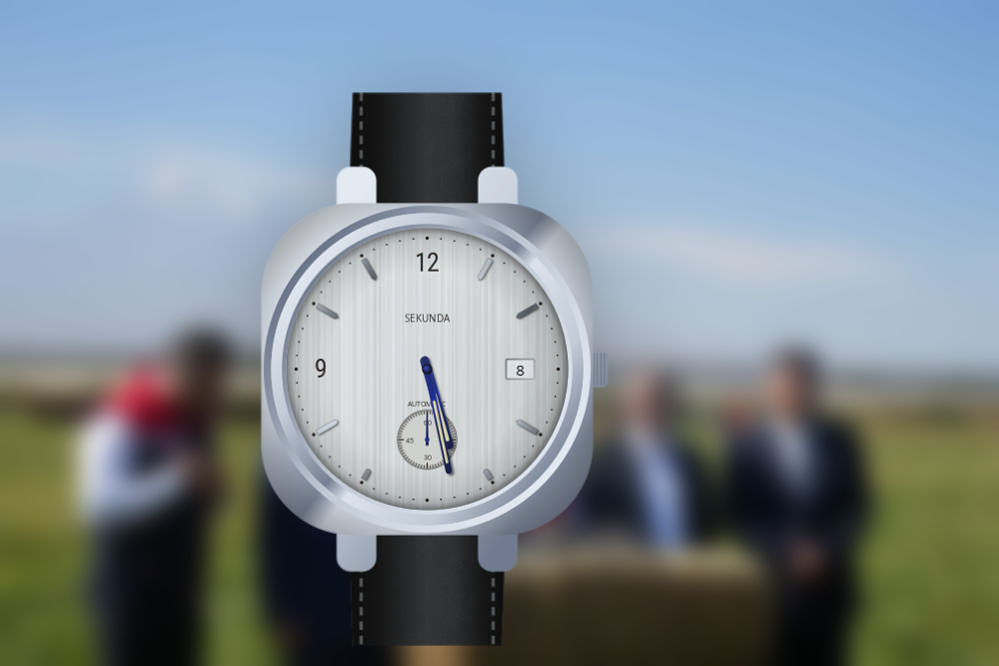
5:28
